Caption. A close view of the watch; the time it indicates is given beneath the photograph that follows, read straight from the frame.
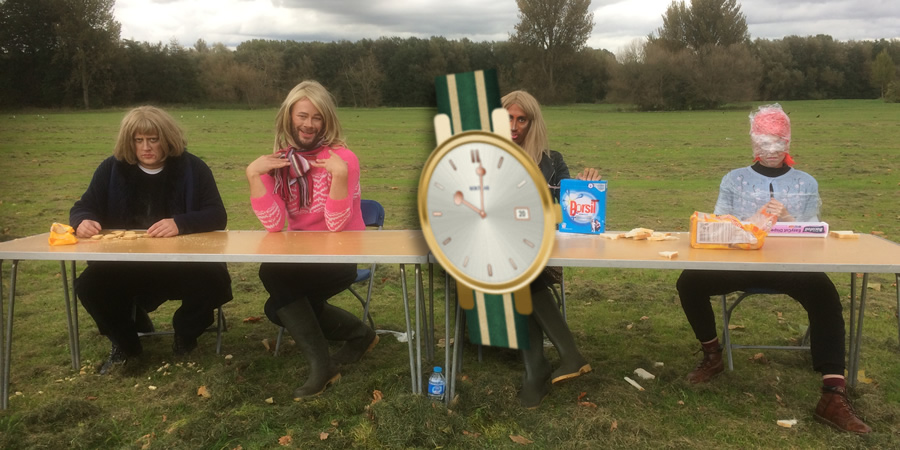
10:01
